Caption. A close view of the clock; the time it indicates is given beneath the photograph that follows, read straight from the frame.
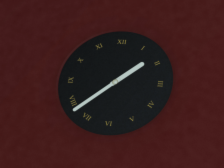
1:38
